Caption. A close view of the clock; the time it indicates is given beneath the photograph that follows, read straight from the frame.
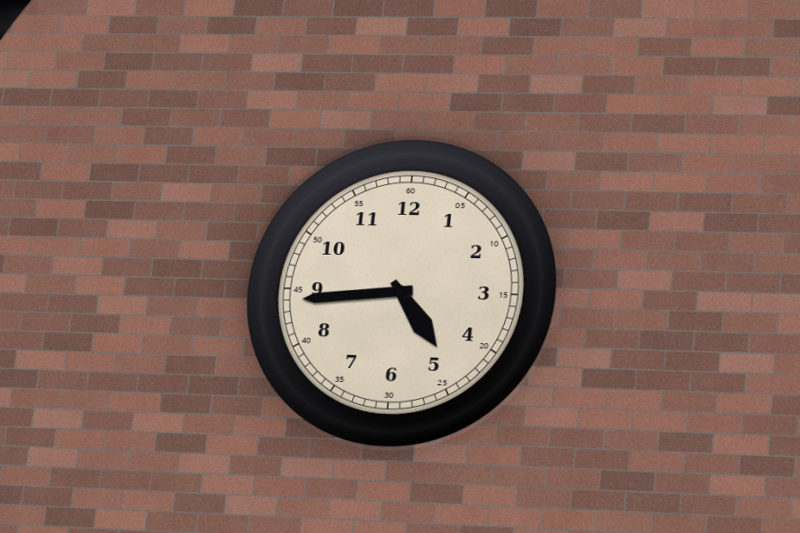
4:44
